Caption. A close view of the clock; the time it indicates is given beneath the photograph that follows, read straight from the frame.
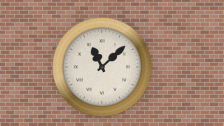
11:08
